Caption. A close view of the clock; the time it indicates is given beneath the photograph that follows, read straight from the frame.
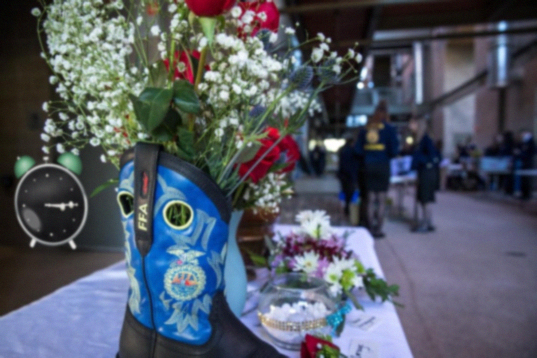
3:15
